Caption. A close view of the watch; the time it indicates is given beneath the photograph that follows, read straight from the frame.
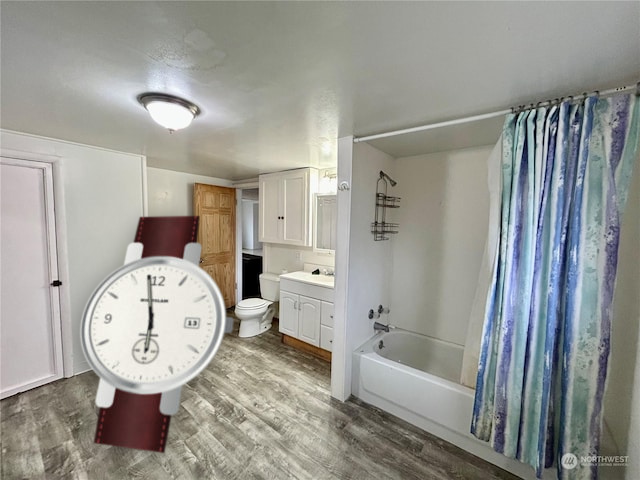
5:58
